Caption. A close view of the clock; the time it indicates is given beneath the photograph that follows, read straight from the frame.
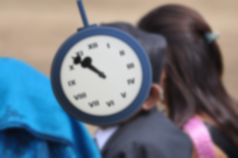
10:53
